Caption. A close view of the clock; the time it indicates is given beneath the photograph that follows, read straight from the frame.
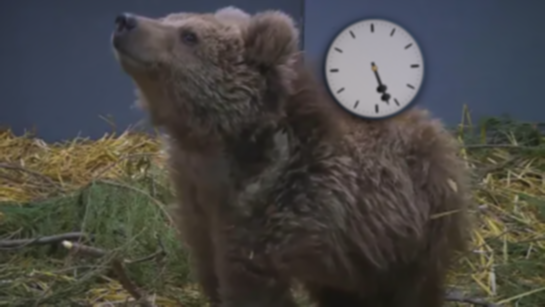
5:27
